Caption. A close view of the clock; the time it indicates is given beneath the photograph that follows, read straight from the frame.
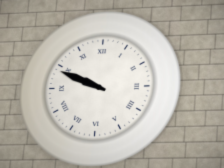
9:49
